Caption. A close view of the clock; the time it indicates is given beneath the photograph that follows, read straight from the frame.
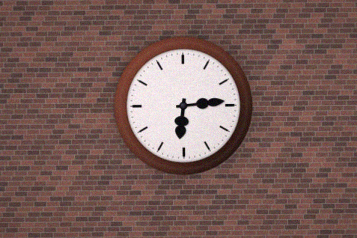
6:14
